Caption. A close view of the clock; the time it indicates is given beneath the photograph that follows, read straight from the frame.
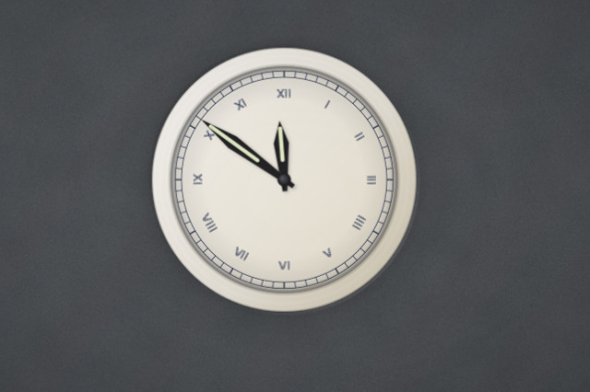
11:51
